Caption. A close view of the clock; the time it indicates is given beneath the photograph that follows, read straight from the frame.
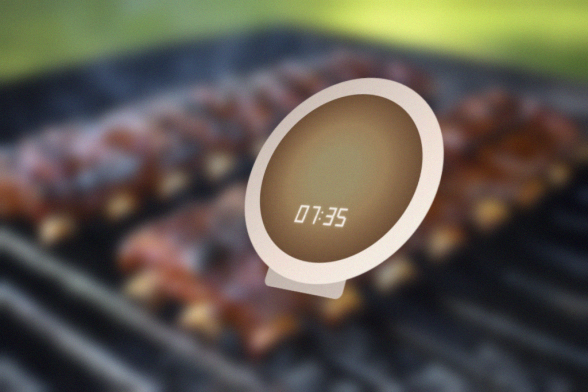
7:35
